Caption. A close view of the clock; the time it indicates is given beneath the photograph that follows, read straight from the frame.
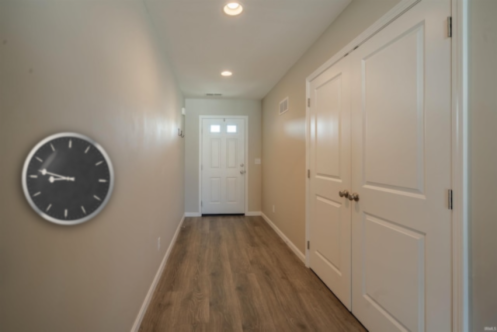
8:47
